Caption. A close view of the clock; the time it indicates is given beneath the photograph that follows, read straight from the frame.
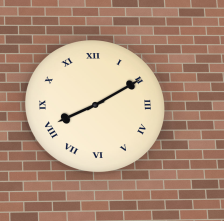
8:10
